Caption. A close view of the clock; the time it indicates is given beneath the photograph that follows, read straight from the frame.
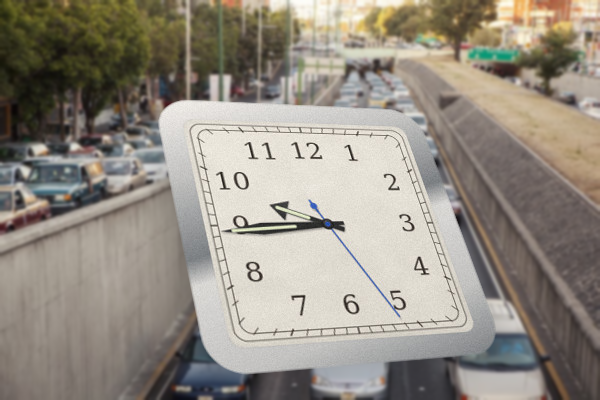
9:44:26
